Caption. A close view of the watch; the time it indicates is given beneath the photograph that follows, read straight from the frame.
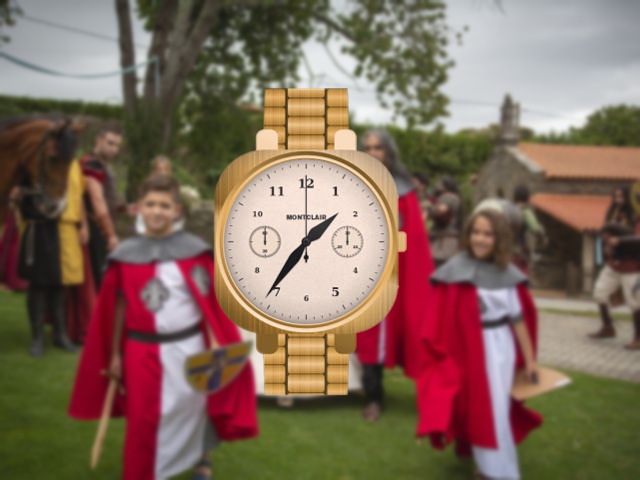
1:36
